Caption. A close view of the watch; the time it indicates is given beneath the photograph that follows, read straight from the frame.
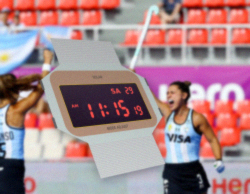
11:15:19
